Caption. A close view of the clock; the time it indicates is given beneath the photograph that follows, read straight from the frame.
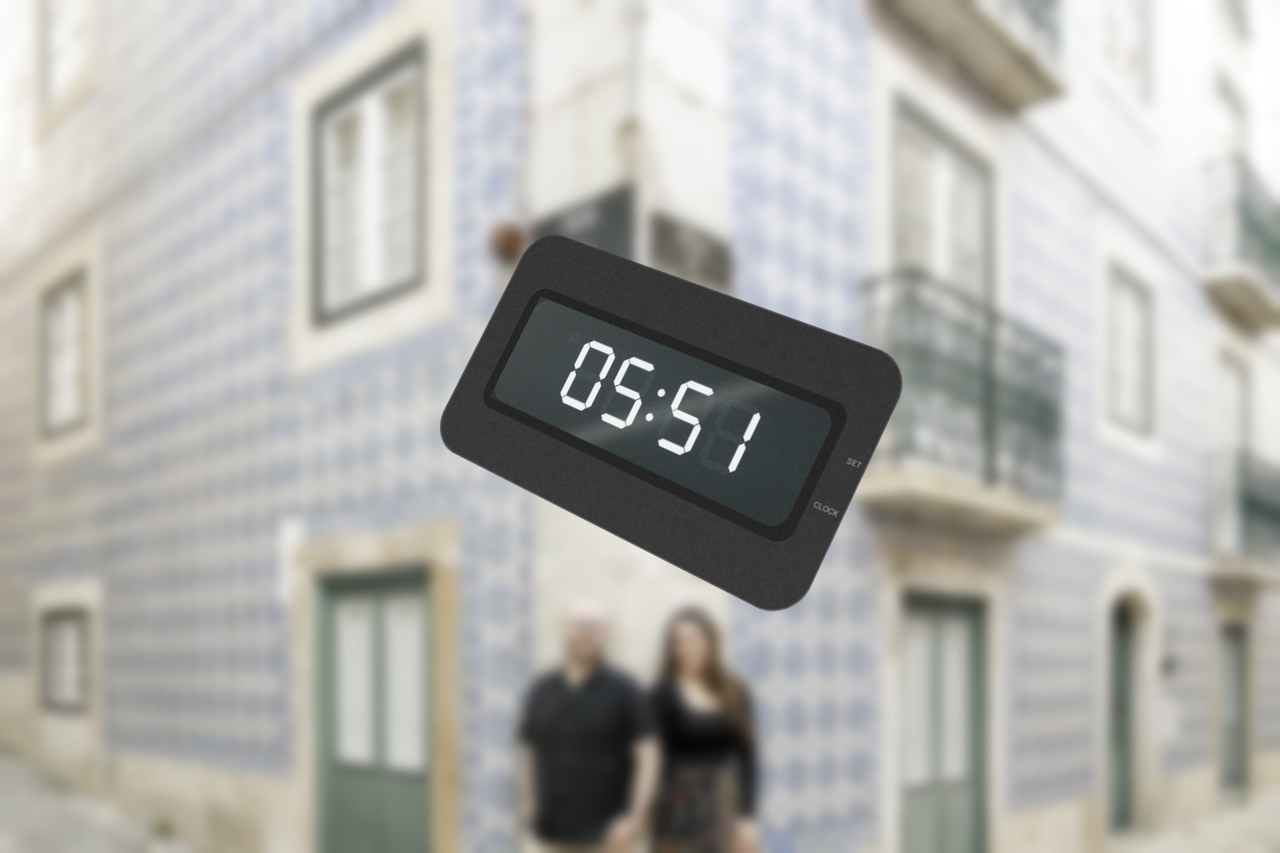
5:51
